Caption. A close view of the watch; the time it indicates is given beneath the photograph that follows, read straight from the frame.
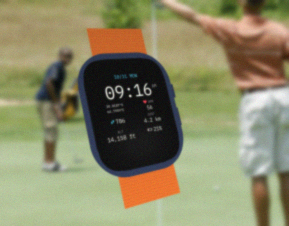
9:16
